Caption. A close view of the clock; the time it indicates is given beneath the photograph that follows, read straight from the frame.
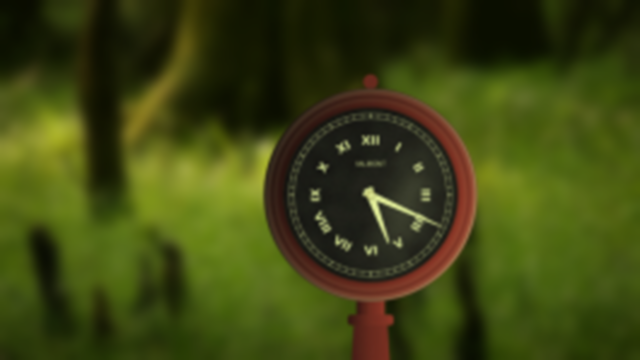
5:19
